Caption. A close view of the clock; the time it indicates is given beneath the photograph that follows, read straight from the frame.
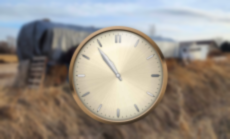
10:54
